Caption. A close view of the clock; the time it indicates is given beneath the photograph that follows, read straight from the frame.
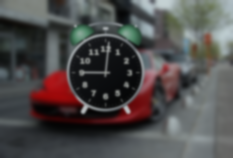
9:01
